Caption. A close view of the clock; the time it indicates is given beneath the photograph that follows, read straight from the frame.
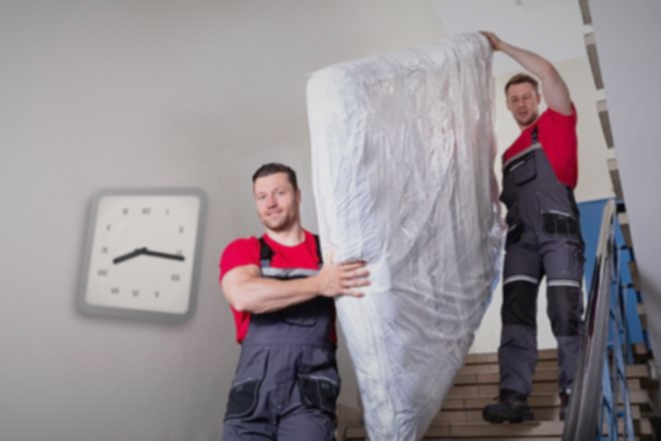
8:16
